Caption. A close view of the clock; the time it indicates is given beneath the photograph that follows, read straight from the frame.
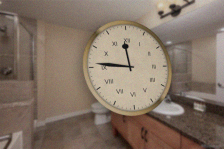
11:46
